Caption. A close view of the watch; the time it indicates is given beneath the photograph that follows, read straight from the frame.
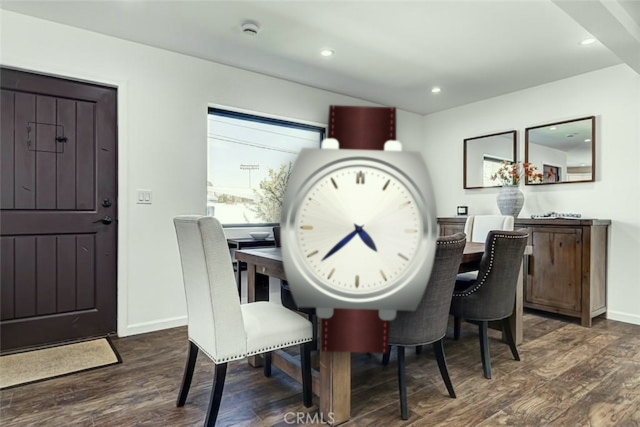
4:38
